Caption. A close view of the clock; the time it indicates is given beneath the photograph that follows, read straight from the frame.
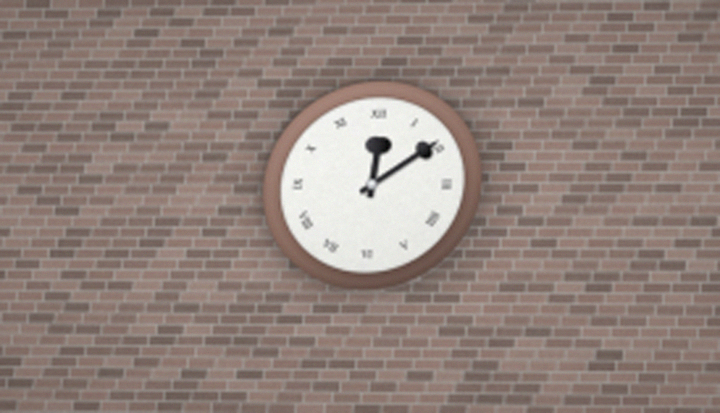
12:09
